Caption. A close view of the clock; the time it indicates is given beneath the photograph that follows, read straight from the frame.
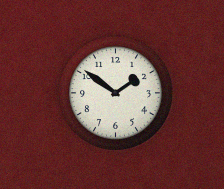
1:51
